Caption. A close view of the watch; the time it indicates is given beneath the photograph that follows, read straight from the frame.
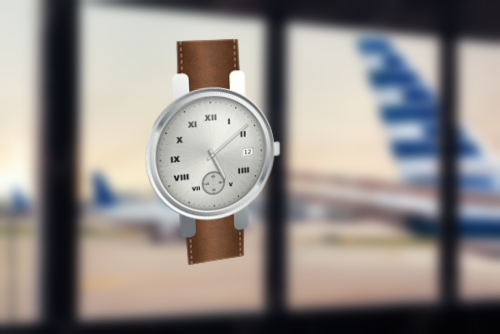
5:09
